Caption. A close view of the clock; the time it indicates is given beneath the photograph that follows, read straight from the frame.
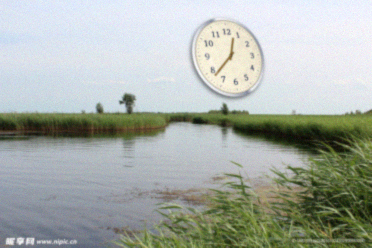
12:38
